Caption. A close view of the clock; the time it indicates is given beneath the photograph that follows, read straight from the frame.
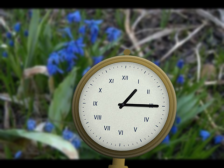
1:15
